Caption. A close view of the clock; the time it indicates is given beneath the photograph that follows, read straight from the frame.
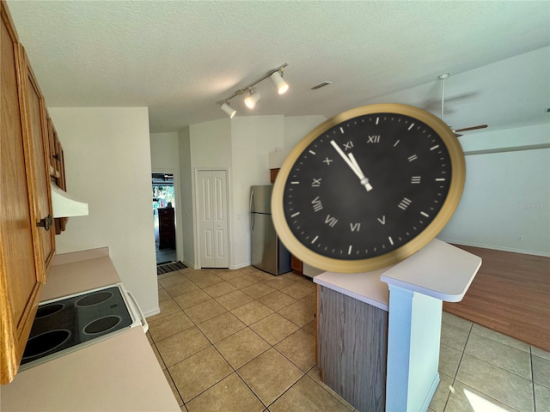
10:53
